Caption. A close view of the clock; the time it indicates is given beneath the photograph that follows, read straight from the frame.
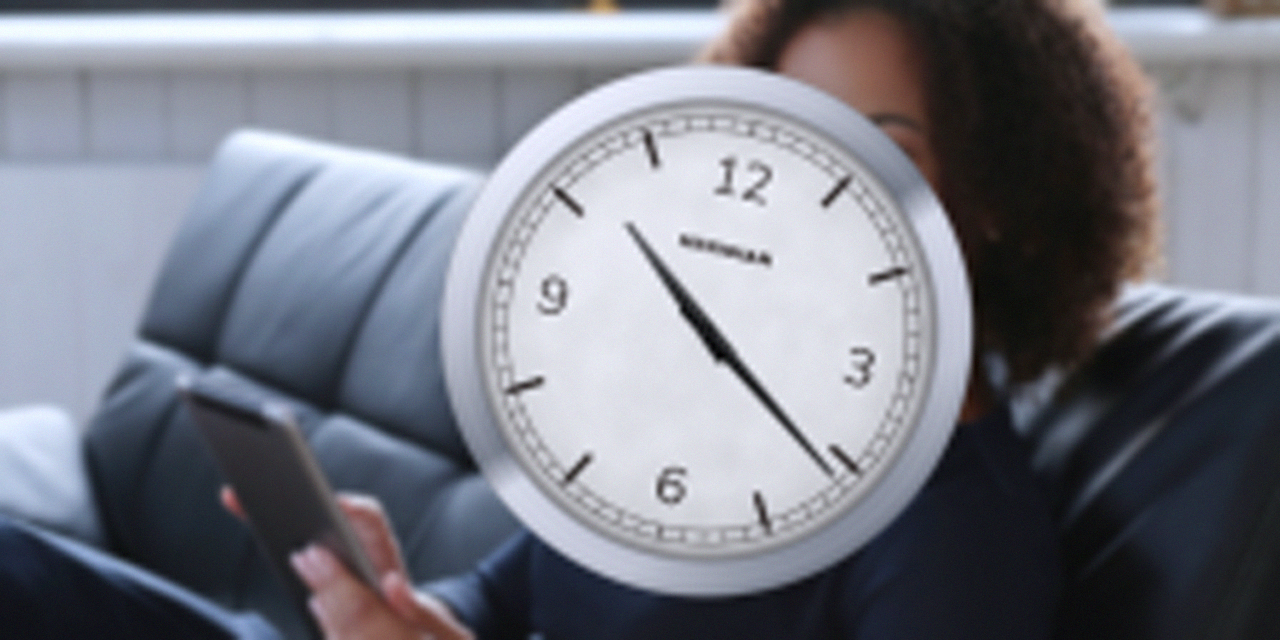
10:21
